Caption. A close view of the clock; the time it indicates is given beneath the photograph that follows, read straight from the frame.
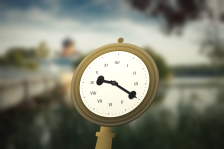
9:20
